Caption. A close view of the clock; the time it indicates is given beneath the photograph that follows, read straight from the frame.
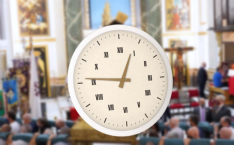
12:46
